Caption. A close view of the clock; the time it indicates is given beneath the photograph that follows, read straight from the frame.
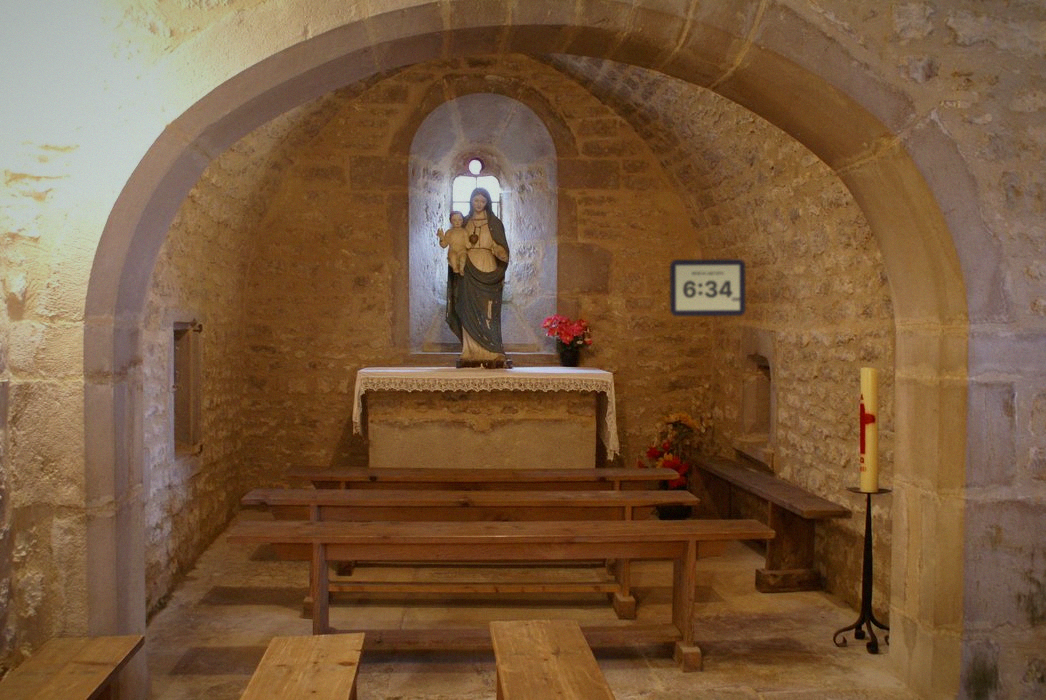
6:34
